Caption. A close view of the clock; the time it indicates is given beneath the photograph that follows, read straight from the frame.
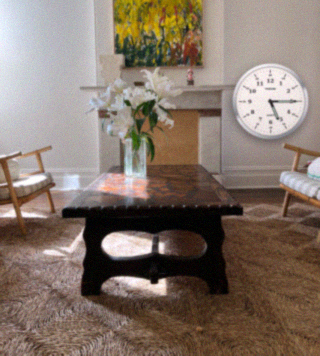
5:15
